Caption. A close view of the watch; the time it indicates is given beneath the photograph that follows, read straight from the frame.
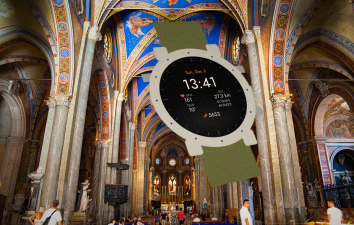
13:41
